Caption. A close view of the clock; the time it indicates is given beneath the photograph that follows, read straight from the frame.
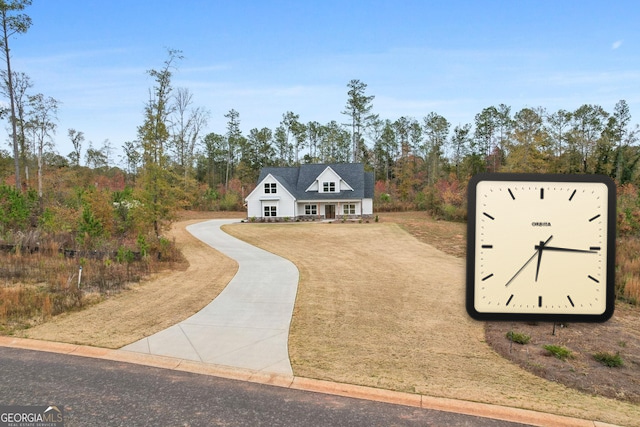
6:15:37
